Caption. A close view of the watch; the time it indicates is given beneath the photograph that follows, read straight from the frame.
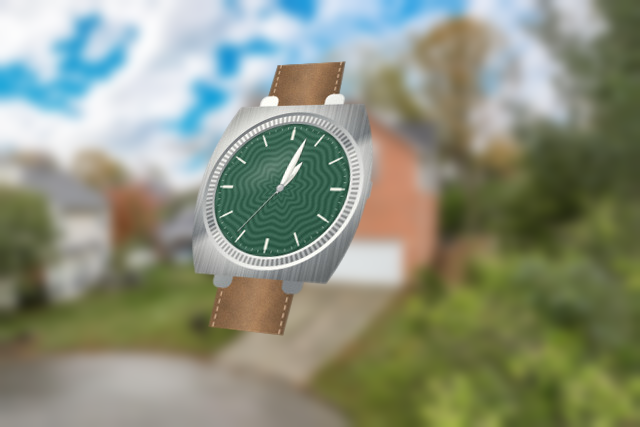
1:02:36
